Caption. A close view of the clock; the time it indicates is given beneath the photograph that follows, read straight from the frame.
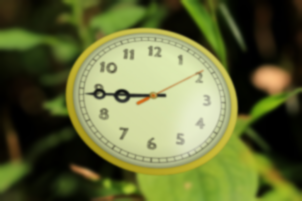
8:44:09
